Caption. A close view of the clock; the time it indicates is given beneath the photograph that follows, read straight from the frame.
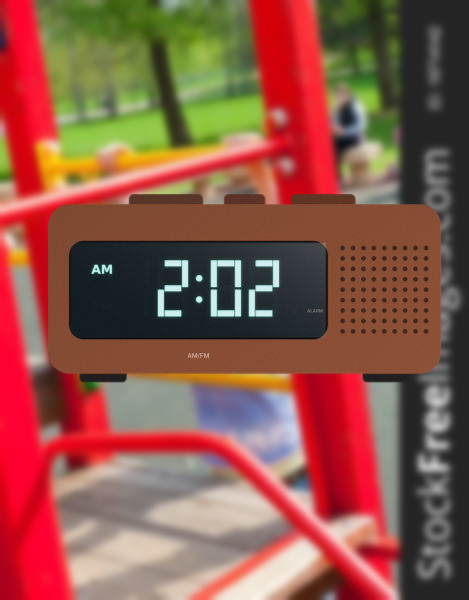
2:02
